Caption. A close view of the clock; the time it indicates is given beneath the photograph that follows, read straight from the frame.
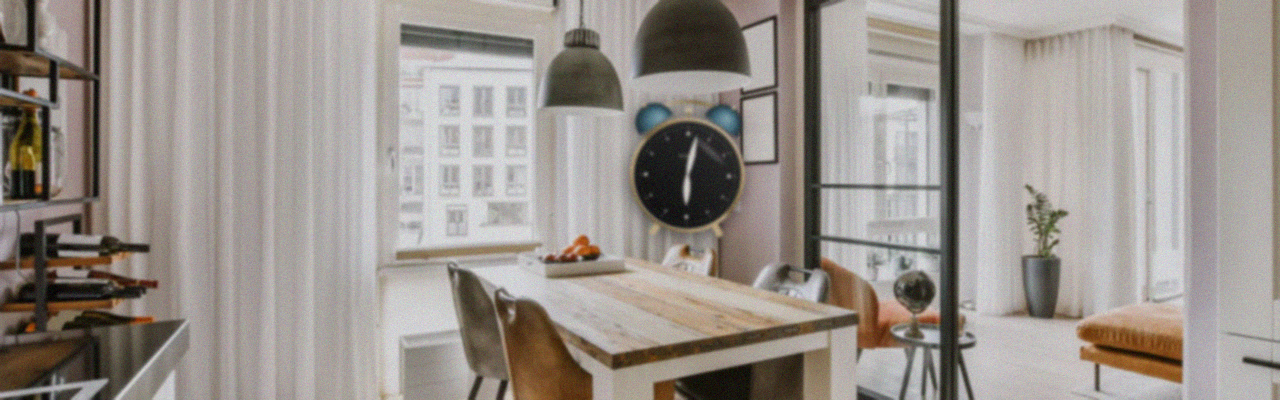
6:02
